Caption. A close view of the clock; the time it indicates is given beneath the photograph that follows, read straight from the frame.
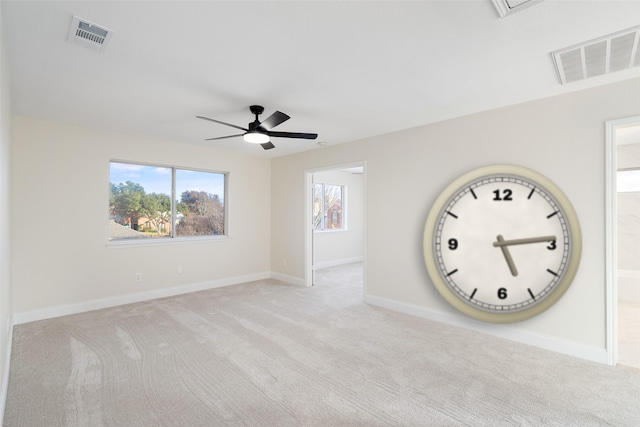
5:14
